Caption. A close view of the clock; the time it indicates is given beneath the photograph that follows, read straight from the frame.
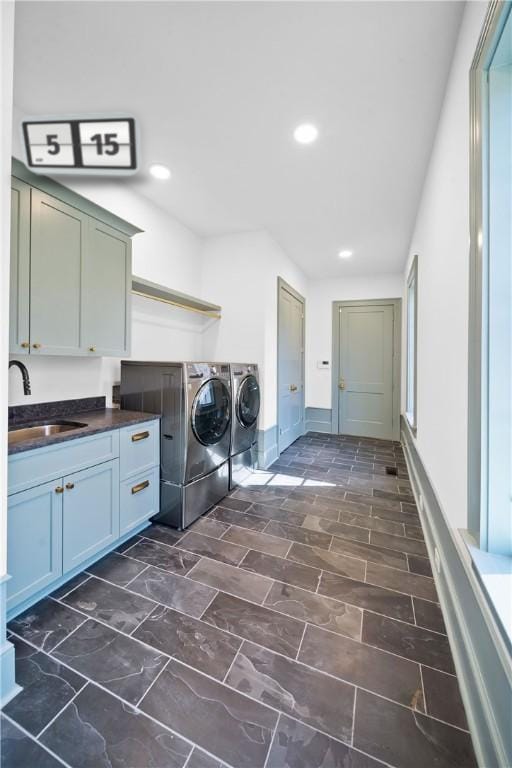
5:15
